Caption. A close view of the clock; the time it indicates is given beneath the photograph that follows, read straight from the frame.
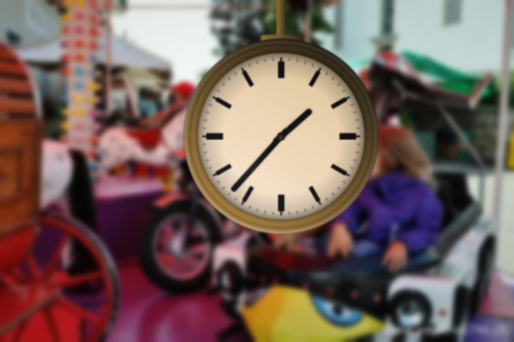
1:37
